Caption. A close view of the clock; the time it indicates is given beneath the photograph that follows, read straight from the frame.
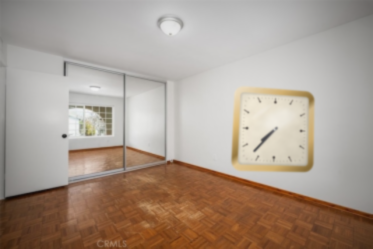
7:37
